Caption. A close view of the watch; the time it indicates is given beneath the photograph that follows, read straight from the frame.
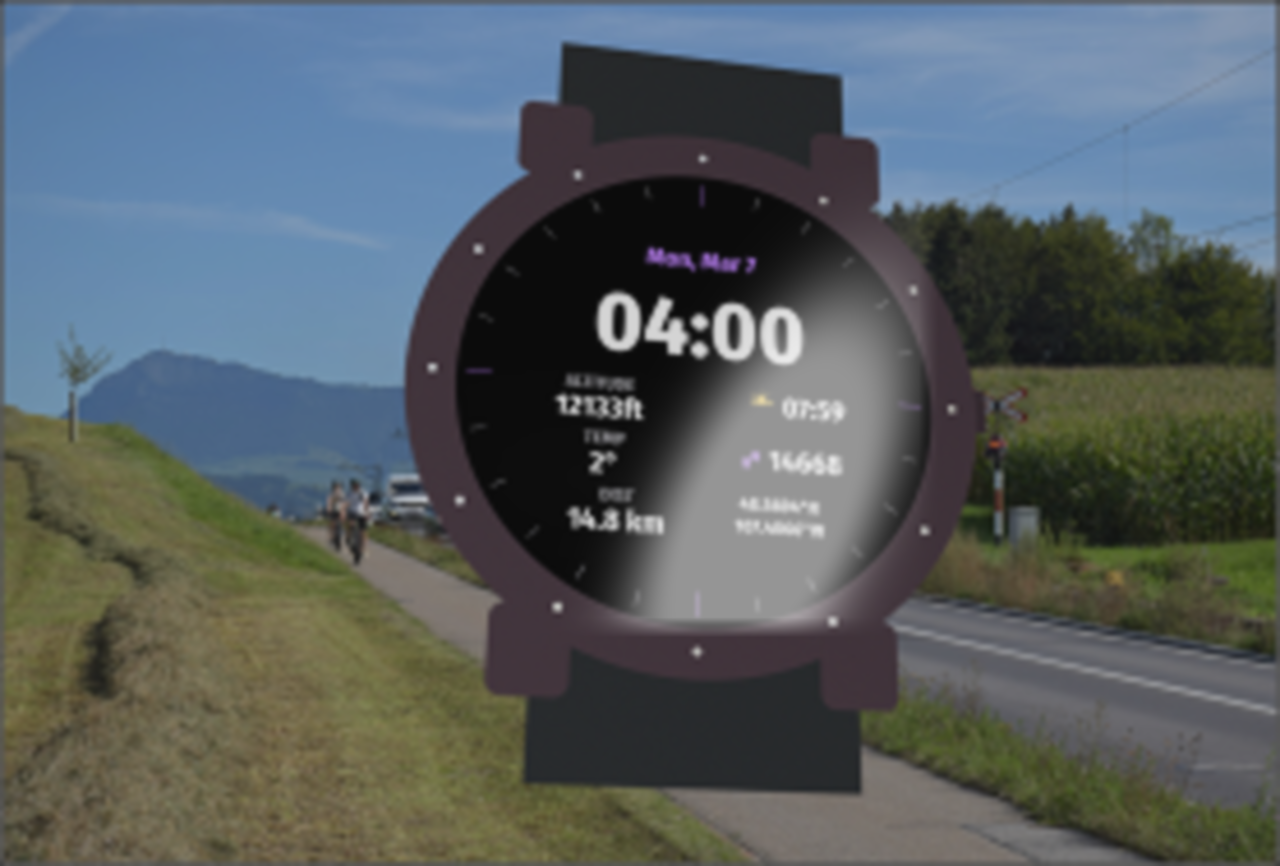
4:00
